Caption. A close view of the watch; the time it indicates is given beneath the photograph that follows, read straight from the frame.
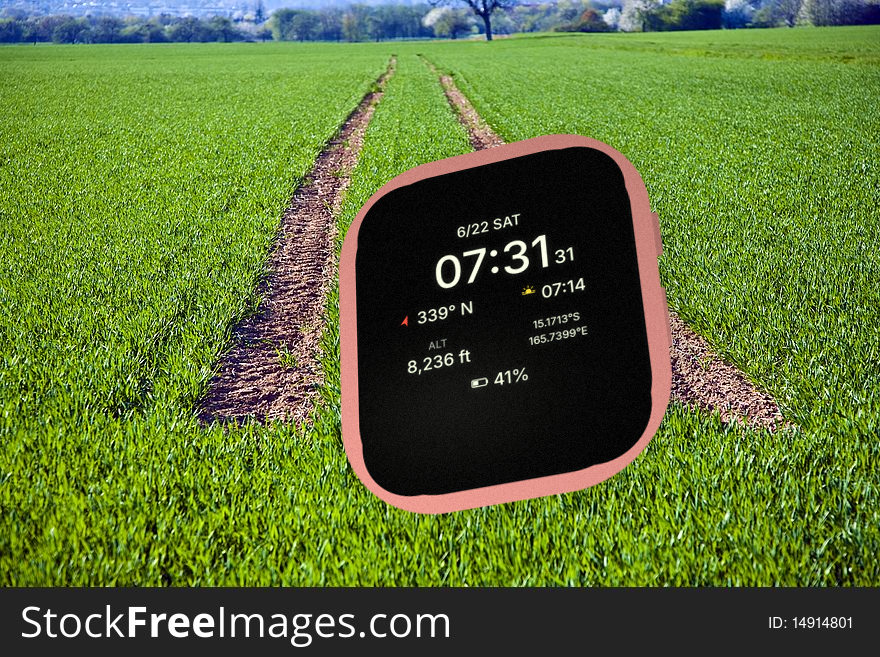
7:31:31
